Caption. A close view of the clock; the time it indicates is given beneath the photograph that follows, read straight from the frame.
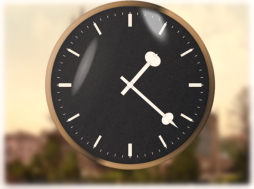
1:22
